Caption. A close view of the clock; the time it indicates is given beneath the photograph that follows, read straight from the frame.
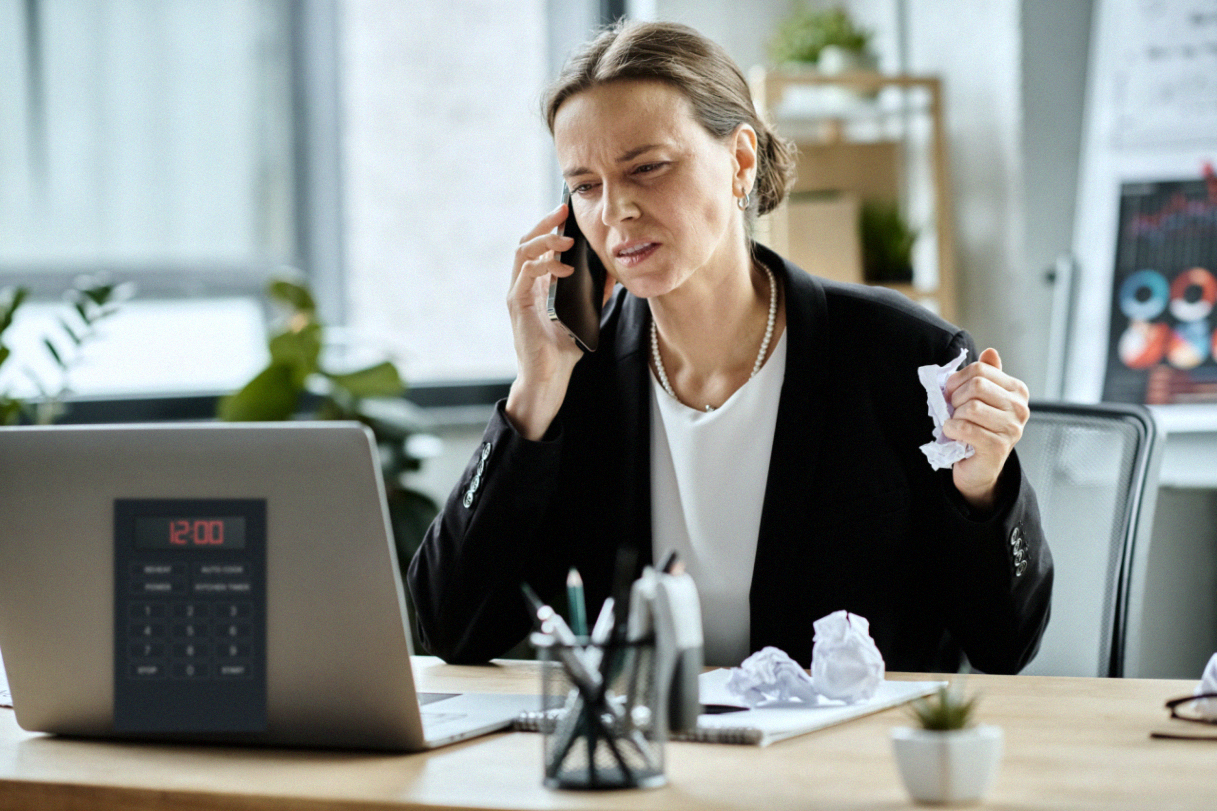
12:00
